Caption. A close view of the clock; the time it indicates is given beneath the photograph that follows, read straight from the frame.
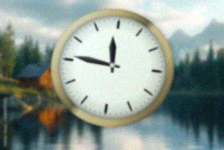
11:46
